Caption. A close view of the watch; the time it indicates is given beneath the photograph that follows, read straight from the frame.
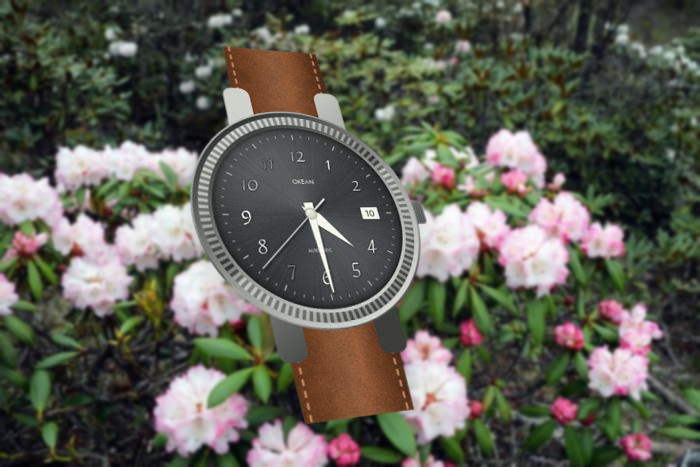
4:29:38
